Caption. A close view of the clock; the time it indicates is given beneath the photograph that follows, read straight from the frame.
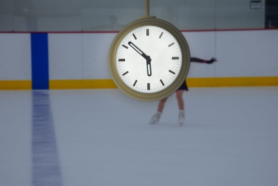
5:52
